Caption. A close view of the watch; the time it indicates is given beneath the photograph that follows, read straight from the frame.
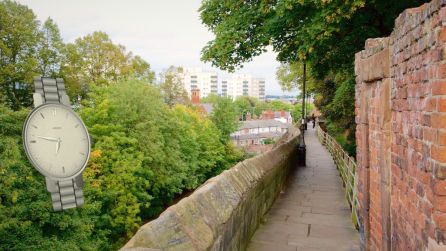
6:47
